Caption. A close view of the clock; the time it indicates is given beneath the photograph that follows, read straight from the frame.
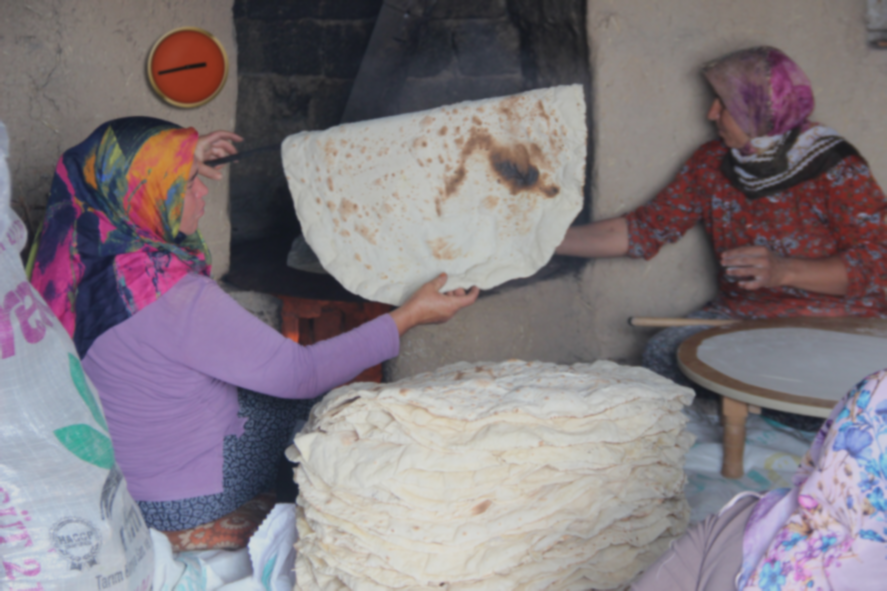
2:43
